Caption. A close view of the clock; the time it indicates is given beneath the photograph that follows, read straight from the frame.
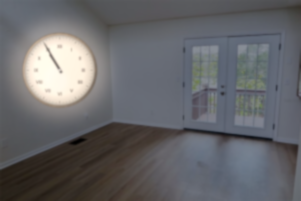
10:55
